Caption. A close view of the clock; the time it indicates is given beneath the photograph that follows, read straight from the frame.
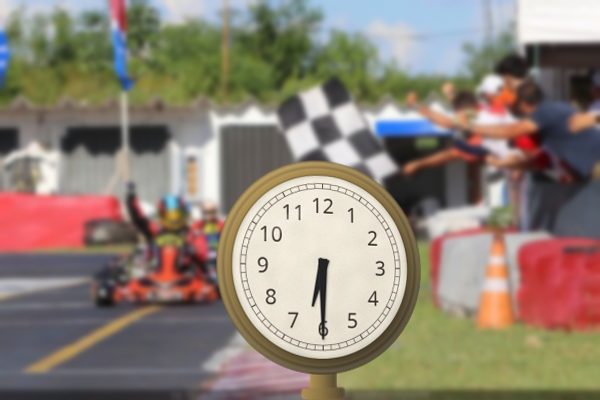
6:30
